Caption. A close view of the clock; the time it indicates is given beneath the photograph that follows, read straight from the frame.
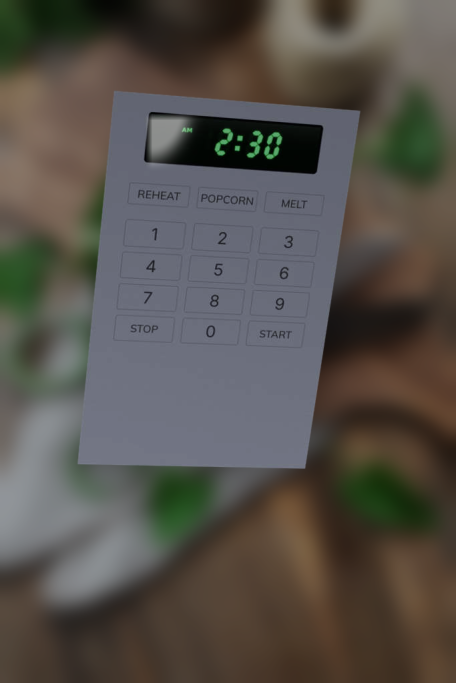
2:30
